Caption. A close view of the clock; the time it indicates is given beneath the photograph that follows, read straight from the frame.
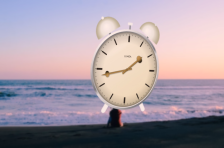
1:43
